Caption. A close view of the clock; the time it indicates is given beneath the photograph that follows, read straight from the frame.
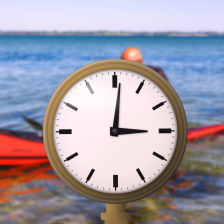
3:01
